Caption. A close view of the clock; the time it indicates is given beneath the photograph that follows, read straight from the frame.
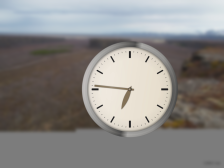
6:46
